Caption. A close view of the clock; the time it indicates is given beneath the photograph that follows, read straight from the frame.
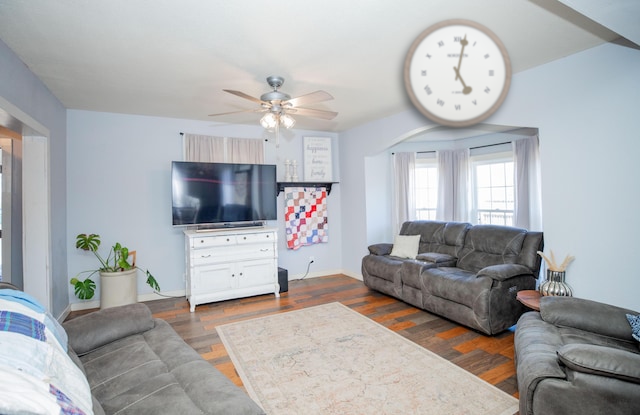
5:02
